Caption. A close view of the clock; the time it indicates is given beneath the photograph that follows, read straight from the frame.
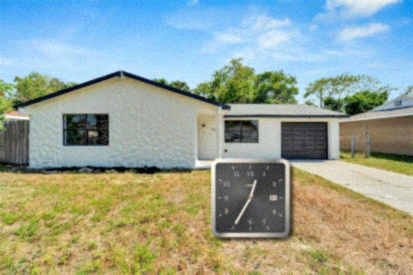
12:35
